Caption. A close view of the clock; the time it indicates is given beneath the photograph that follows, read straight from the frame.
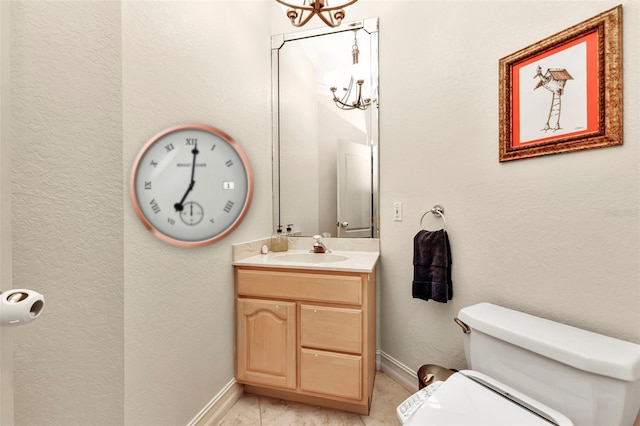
7:01
